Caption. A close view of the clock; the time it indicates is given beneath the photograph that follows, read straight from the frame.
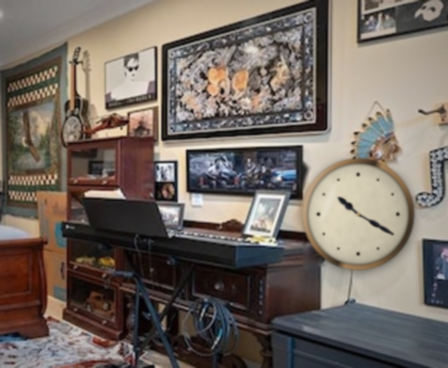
10:20
